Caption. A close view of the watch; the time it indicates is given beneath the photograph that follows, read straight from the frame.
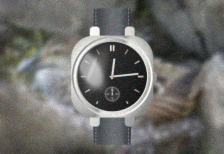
12:14
